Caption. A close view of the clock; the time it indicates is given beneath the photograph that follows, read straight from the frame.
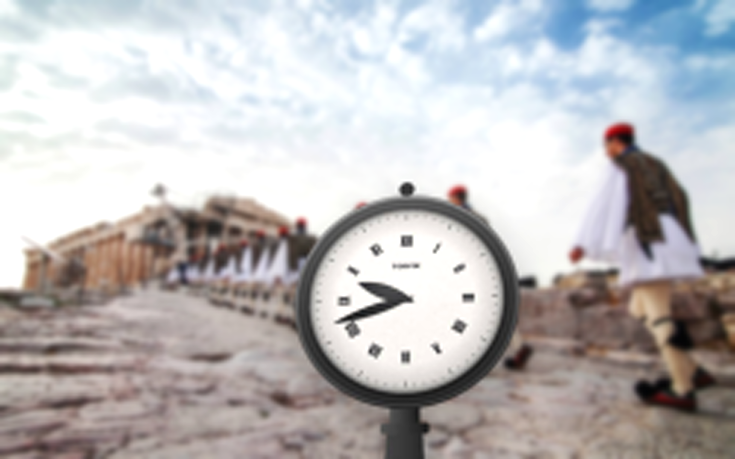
9:42
